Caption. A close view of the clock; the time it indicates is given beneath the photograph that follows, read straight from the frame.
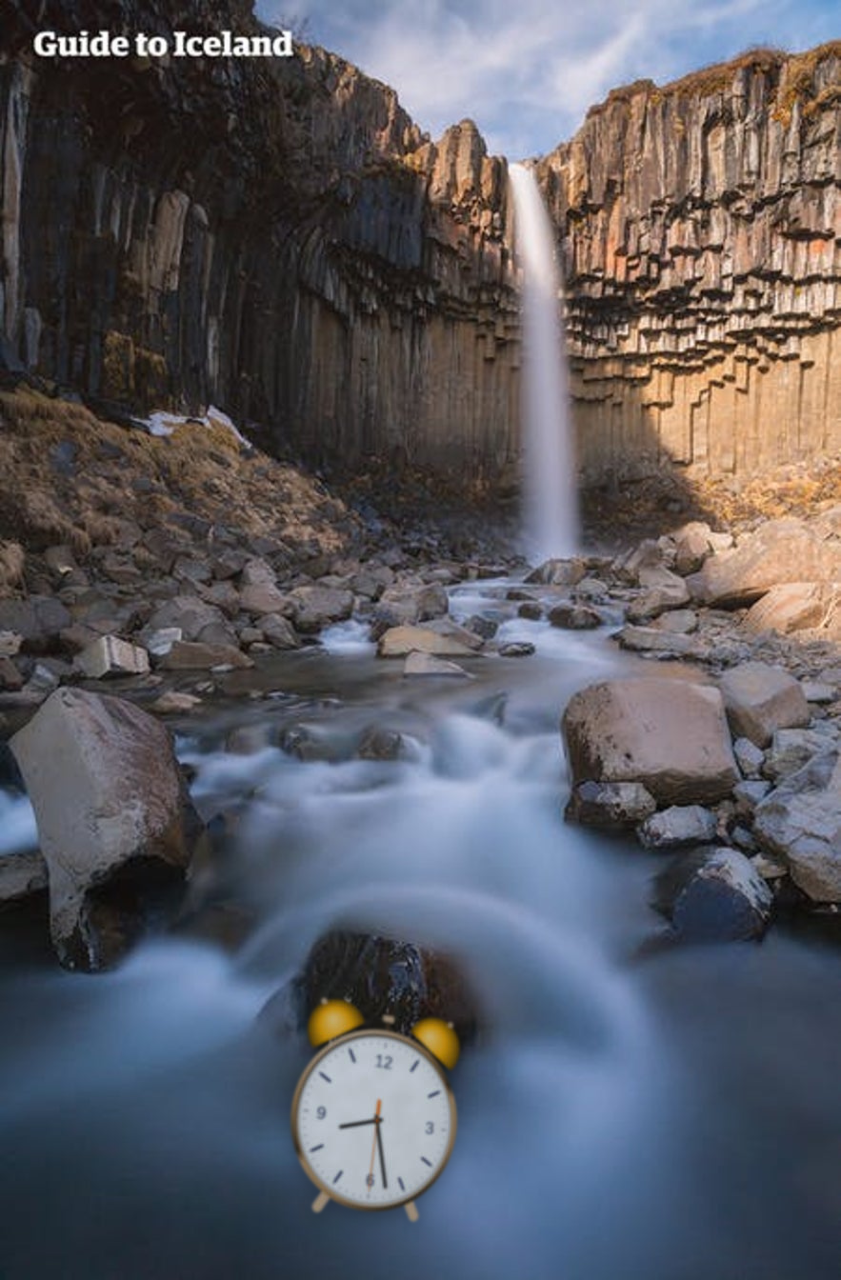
8:27:30
